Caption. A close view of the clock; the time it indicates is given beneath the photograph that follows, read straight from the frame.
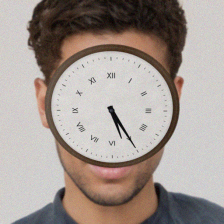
5:25
